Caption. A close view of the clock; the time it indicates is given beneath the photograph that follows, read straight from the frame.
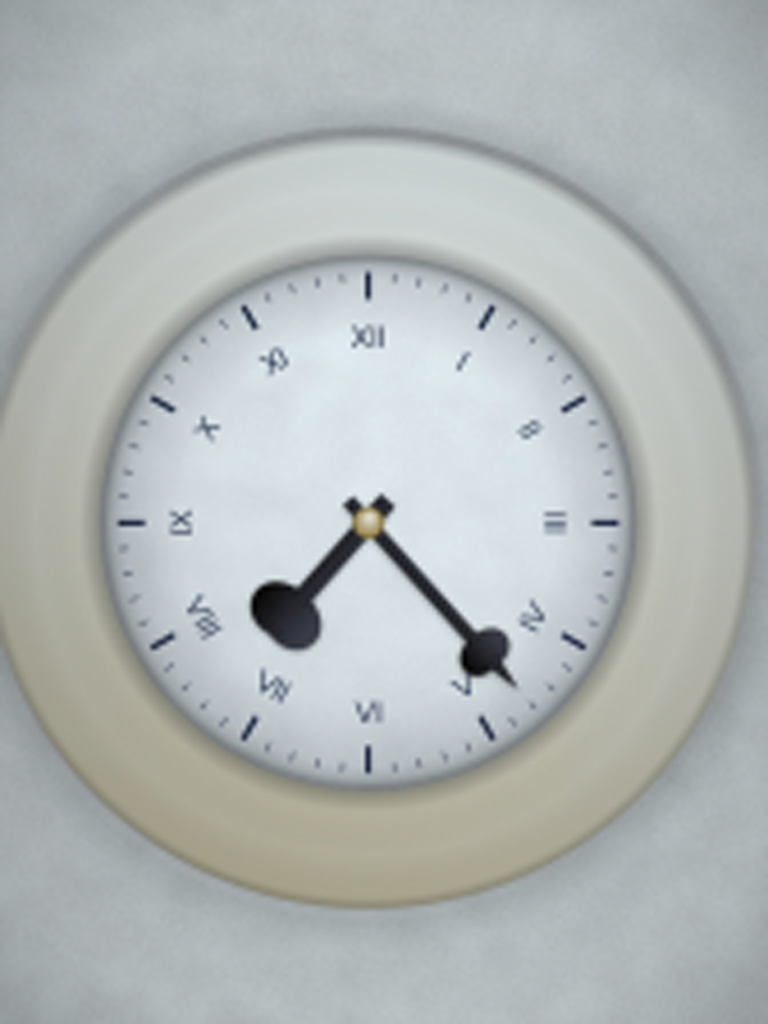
7:23
